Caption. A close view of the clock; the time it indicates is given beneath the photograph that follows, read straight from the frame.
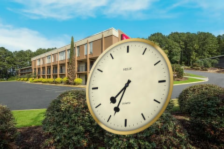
7:34
